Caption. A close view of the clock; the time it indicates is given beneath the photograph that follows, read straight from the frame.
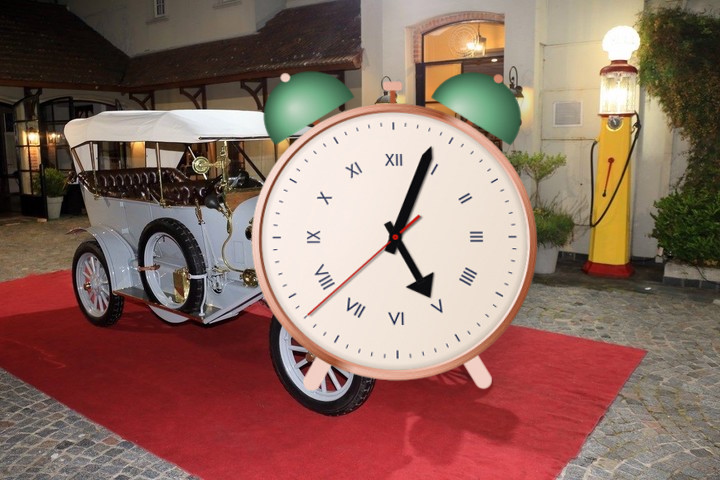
5:03:38
